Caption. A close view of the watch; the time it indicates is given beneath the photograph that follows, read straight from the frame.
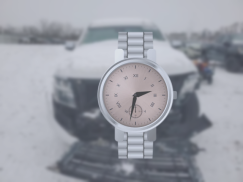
2:32
